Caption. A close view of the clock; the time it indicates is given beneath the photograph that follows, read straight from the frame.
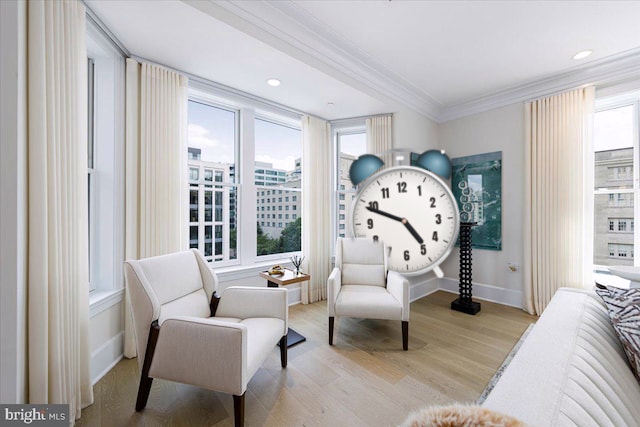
4:49
